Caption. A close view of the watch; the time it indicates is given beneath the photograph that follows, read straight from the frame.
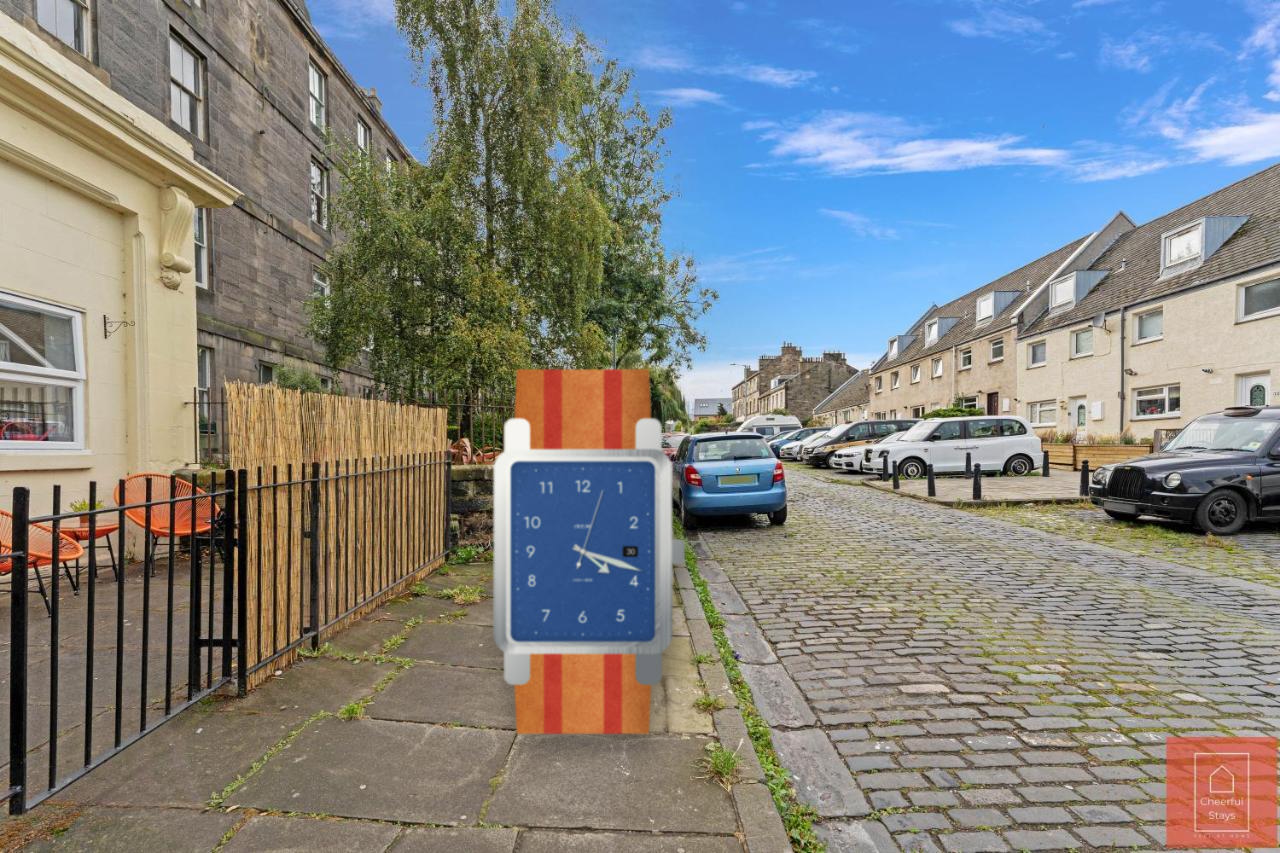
4:18:03
